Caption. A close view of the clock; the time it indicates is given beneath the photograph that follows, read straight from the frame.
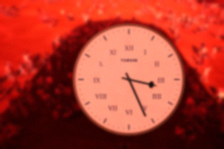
3:26
